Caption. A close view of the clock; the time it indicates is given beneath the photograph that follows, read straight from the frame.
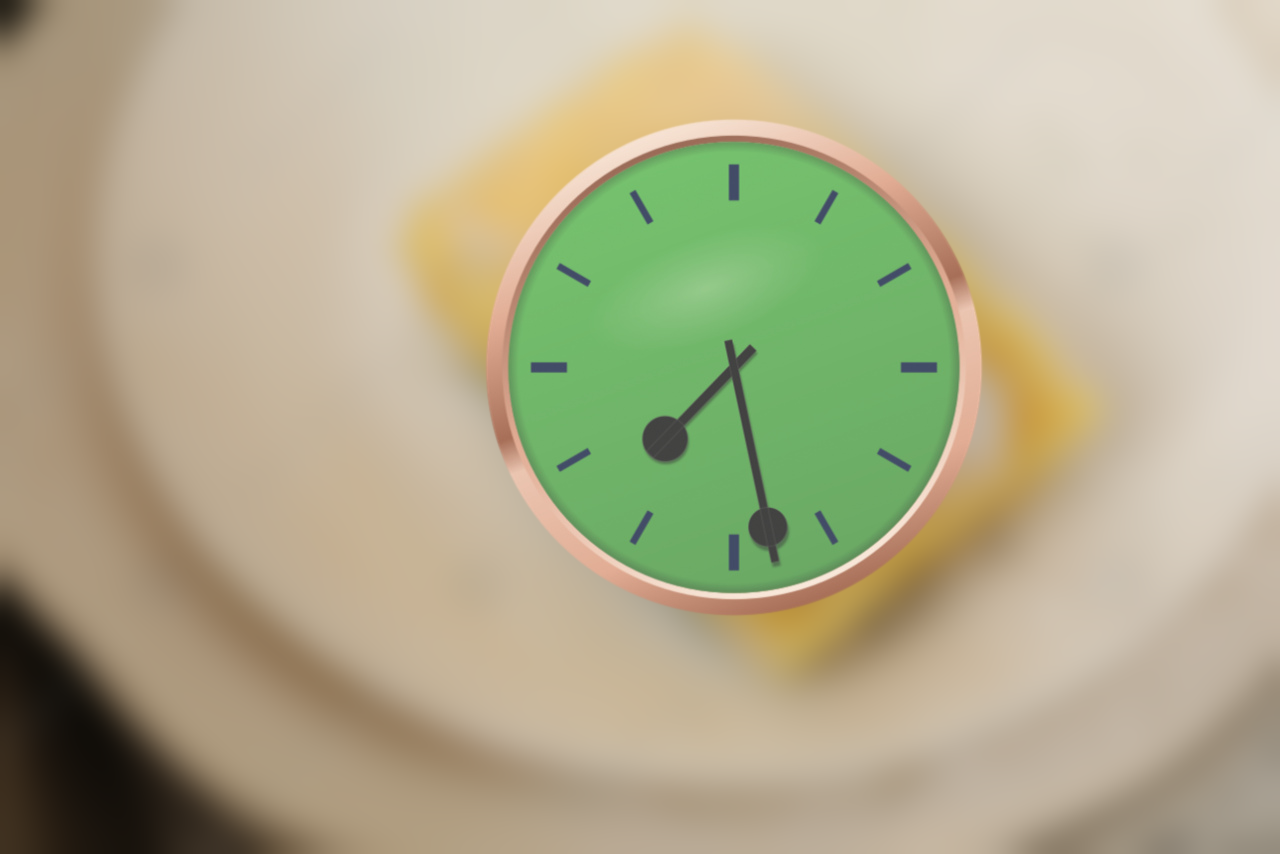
7:28
